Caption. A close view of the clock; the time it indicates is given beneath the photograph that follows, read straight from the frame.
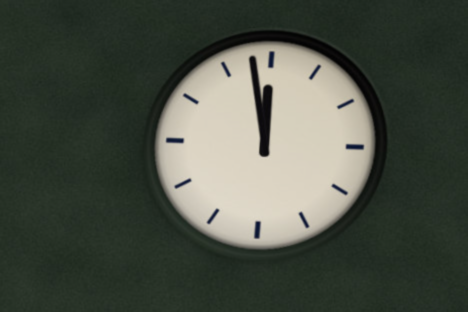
11:58
